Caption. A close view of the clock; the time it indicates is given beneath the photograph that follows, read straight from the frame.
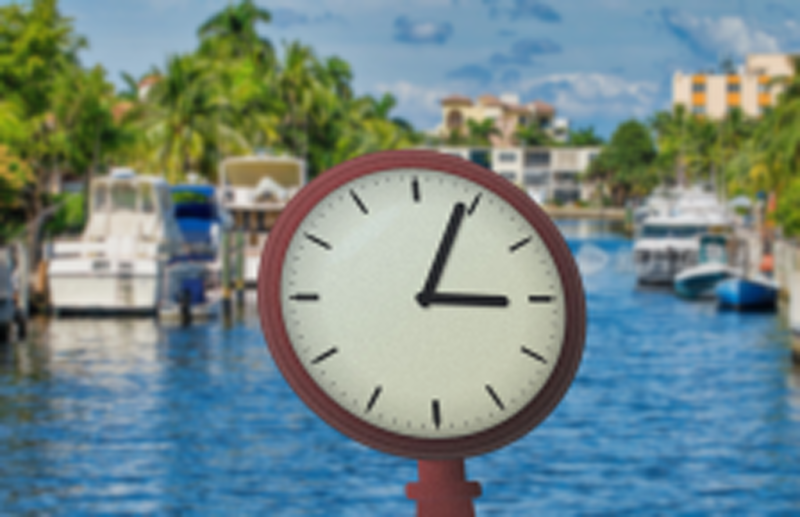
3:04
